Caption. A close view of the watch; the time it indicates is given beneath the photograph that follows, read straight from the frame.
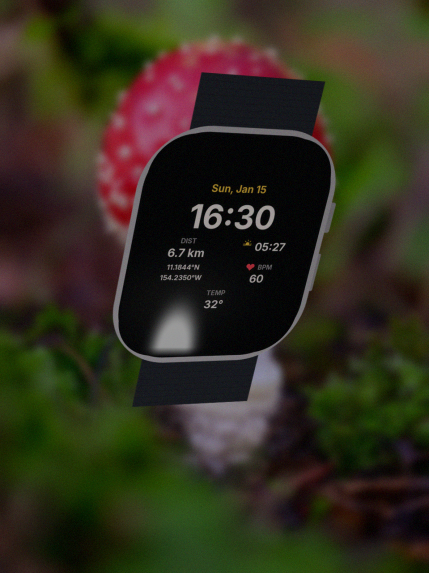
16:30
